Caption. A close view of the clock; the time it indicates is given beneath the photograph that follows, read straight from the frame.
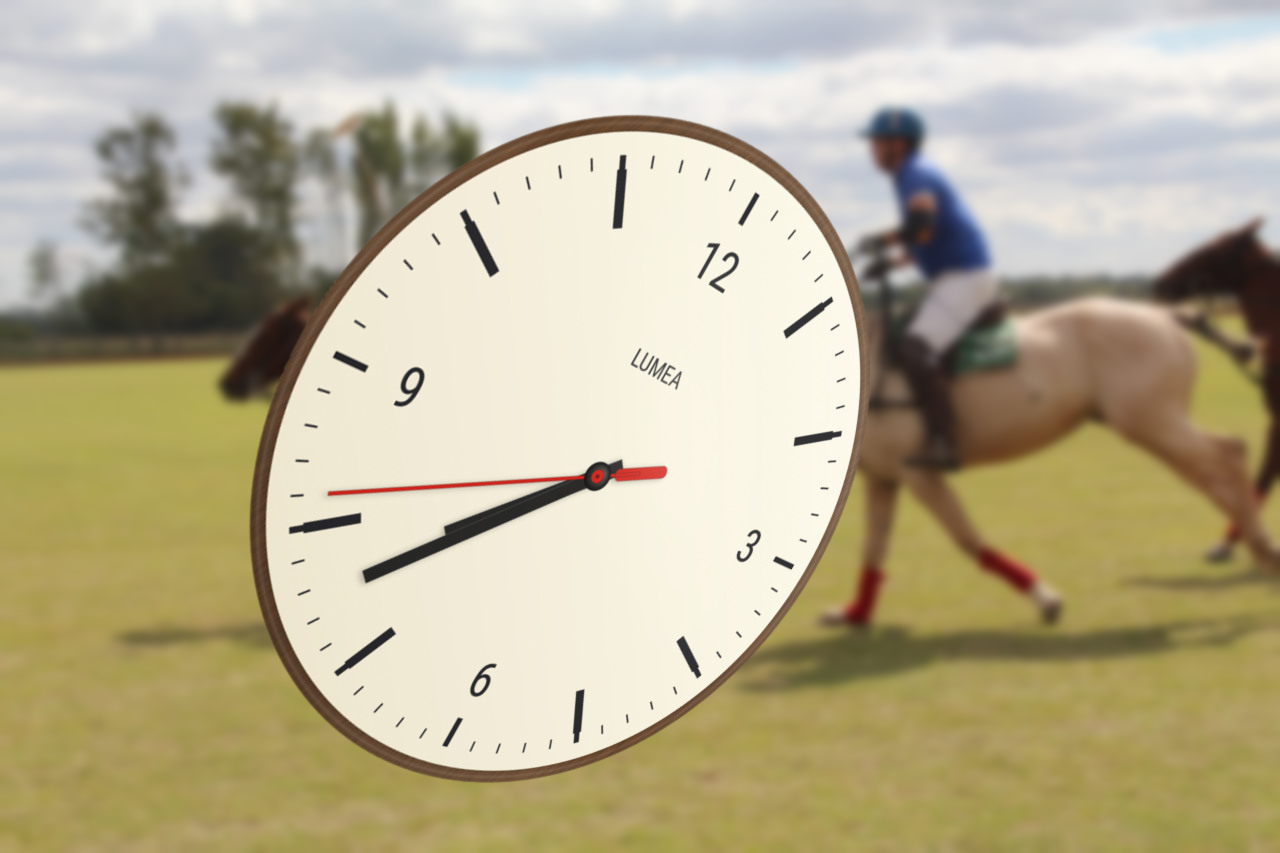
7:37:41
